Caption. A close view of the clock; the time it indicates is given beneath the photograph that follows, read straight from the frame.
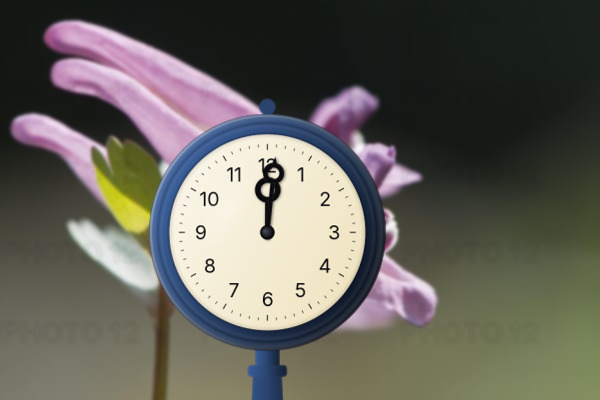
12:01
